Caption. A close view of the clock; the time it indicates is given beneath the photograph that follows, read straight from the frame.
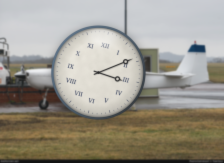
3:09
